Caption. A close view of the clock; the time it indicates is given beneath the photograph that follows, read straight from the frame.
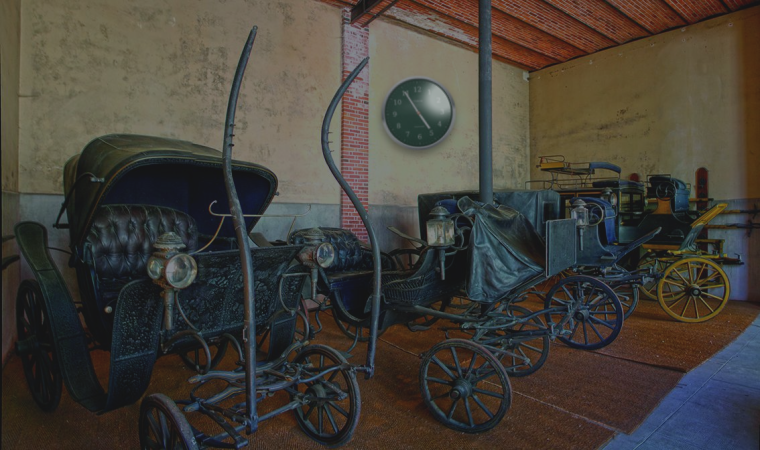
4:55
